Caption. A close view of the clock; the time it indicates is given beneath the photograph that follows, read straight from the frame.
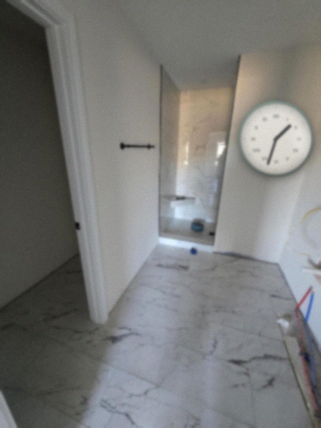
1:33
